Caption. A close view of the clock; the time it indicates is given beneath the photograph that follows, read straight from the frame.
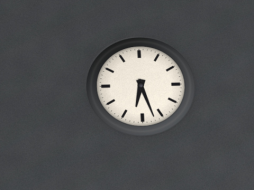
6:27
